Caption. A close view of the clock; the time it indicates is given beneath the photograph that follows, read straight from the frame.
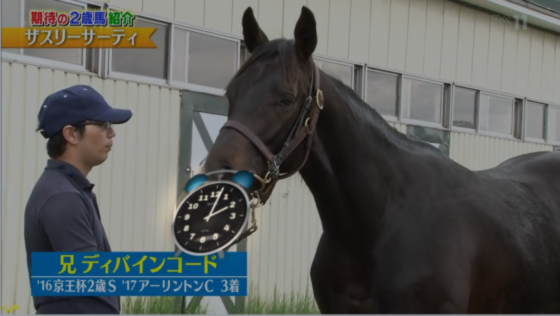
2:02
